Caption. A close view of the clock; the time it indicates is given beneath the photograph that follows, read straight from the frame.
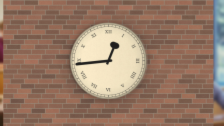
12:44
